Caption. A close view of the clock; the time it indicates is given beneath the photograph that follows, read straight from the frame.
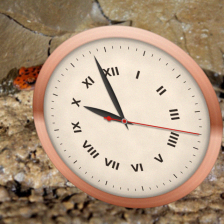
9:58:18
